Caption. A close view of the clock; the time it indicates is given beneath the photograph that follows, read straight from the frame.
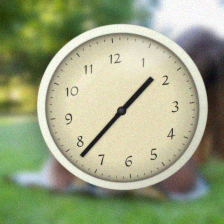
1:38
